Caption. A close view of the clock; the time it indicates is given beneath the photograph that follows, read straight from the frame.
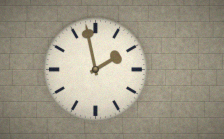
1:58
